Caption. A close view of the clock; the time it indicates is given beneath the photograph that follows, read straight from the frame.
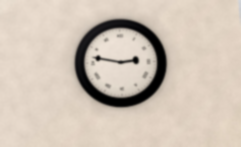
2:47
